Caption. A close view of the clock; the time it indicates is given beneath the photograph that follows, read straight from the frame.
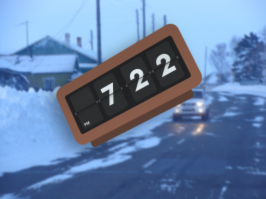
7:22
